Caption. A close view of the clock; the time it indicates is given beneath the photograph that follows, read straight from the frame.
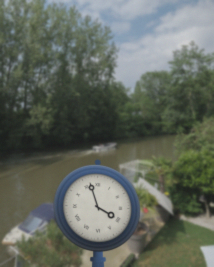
3:57
